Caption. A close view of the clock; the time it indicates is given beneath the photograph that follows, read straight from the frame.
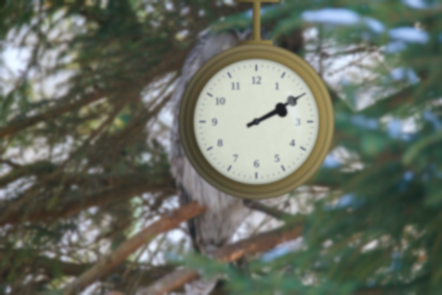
2:10
